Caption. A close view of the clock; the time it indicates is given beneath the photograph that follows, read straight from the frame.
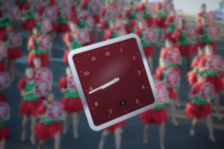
8:44
